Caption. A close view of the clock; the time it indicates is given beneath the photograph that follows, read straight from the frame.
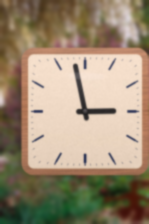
2:58
